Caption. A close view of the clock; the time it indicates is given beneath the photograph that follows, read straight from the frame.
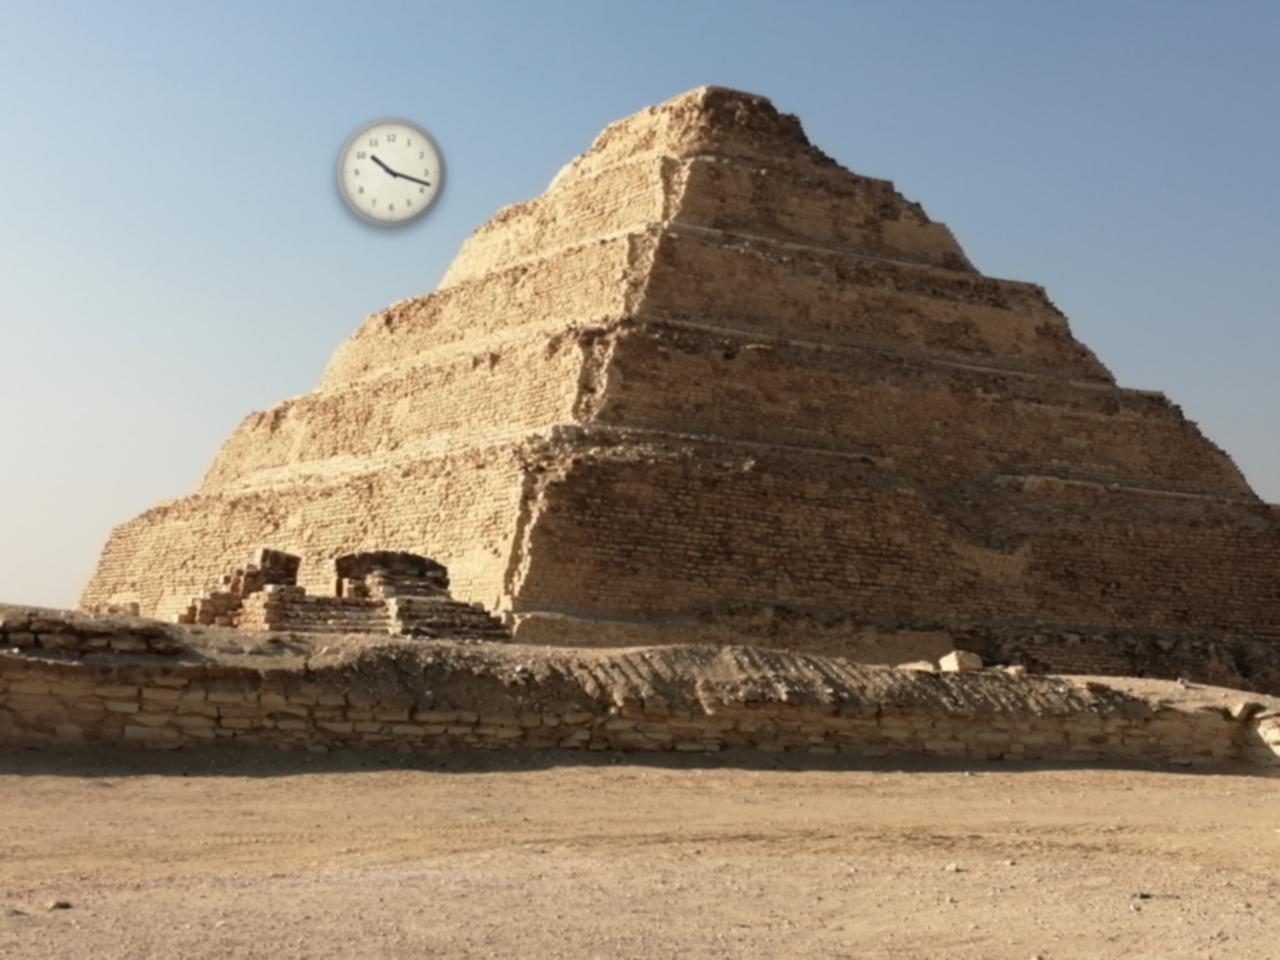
10:18
